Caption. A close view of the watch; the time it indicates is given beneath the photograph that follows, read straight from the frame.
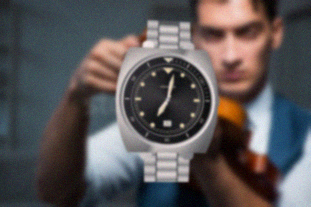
7:02
